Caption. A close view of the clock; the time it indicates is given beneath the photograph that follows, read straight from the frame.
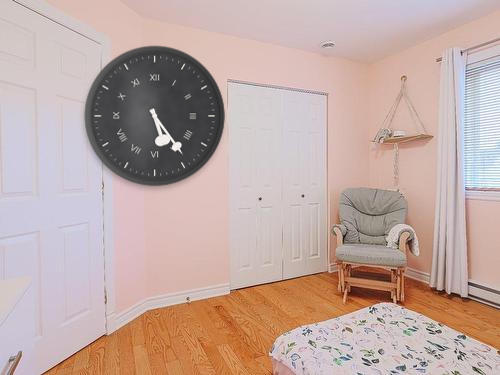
5:24
